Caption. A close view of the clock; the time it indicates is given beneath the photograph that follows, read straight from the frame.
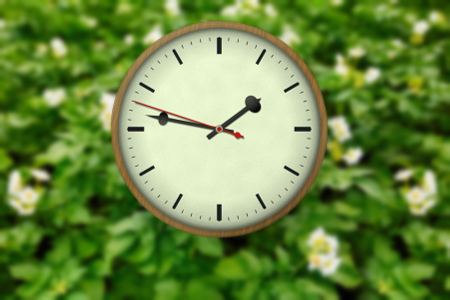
1:46:48
